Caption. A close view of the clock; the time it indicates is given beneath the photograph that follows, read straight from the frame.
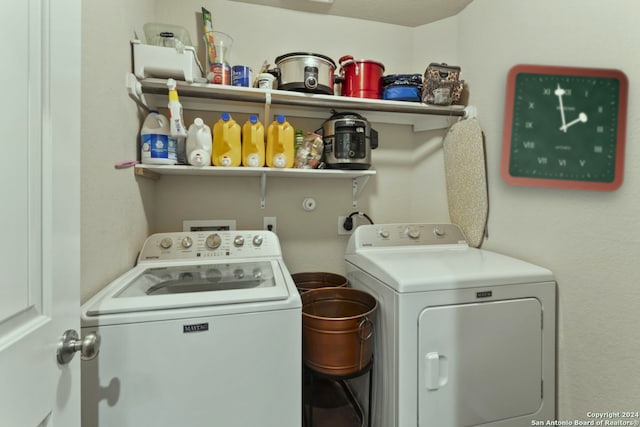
1:58
